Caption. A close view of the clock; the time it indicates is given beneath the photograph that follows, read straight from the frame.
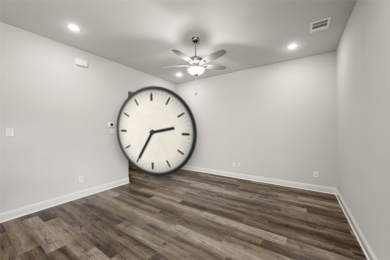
2:35
